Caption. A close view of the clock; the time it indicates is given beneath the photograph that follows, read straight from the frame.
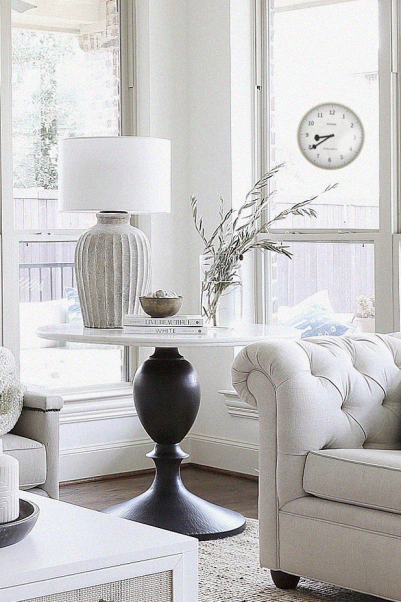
8:39
